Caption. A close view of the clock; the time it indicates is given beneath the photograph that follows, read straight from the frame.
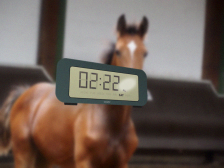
2:22
